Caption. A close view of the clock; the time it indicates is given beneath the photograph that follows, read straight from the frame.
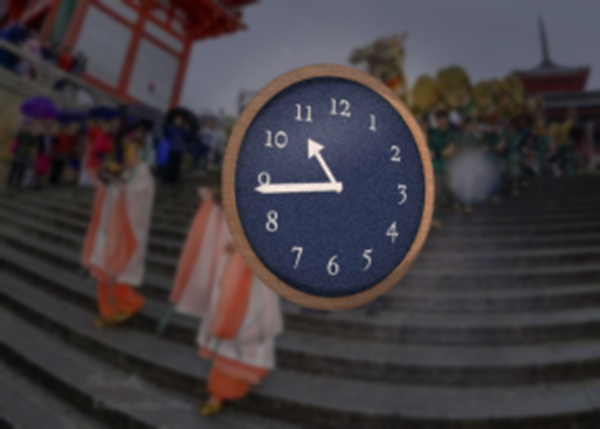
10:44
